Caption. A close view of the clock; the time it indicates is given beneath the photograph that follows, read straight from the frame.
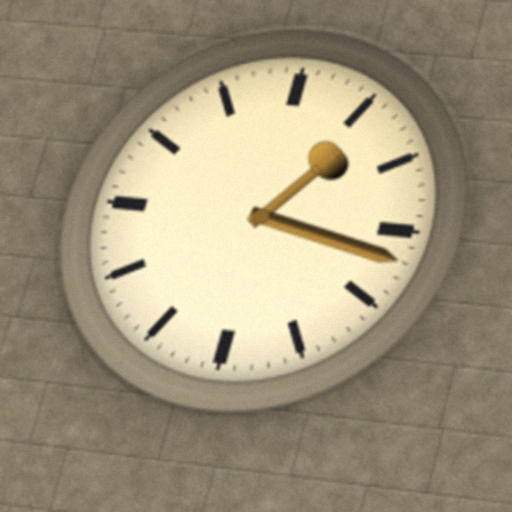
1:17
